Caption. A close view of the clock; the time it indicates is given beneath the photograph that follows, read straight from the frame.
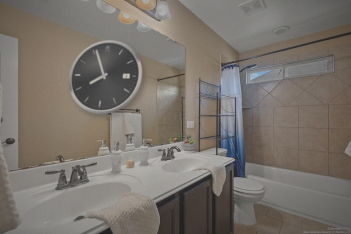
7:56
